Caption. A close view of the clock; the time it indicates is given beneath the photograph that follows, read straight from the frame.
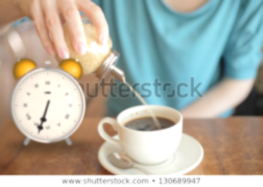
6:33
